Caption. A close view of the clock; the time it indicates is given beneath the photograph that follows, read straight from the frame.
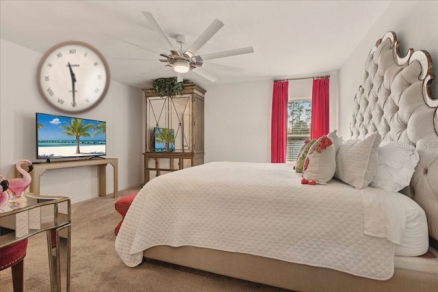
11:30
